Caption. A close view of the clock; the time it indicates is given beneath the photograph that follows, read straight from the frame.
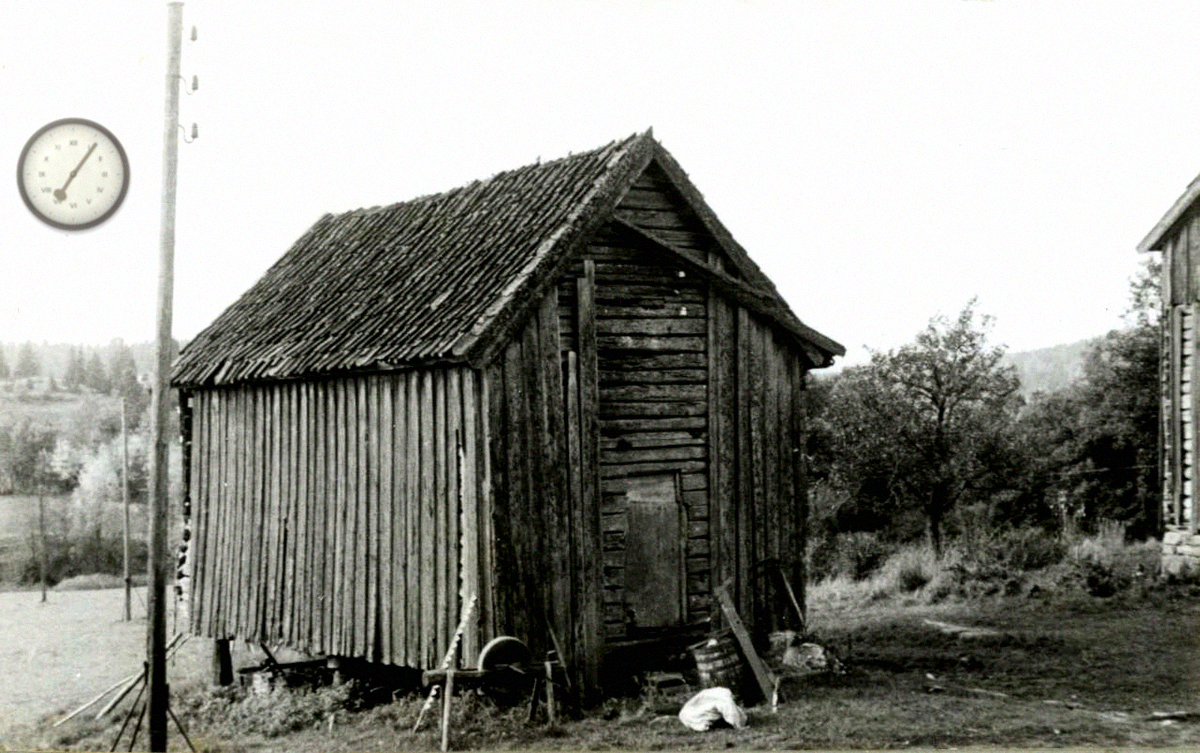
7:06
